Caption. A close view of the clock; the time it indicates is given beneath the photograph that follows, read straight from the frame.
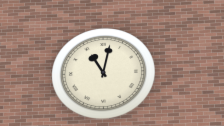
11:02
